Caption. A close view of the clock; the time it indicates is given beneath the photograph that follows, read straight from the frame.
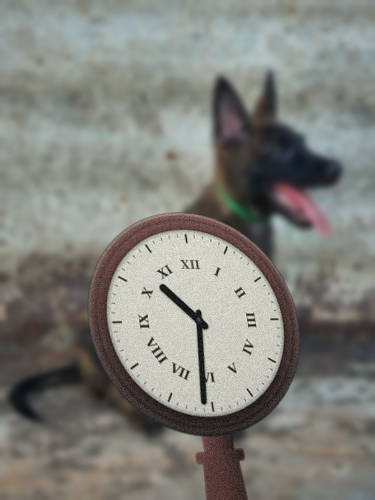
10:31
